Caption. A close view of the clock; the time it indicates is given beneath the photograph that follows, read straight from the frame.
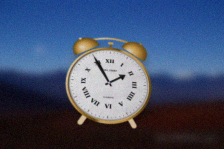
1:55
